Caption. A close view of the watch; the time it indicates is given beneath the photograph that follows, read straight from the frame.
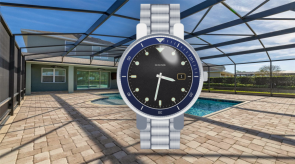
3:32
